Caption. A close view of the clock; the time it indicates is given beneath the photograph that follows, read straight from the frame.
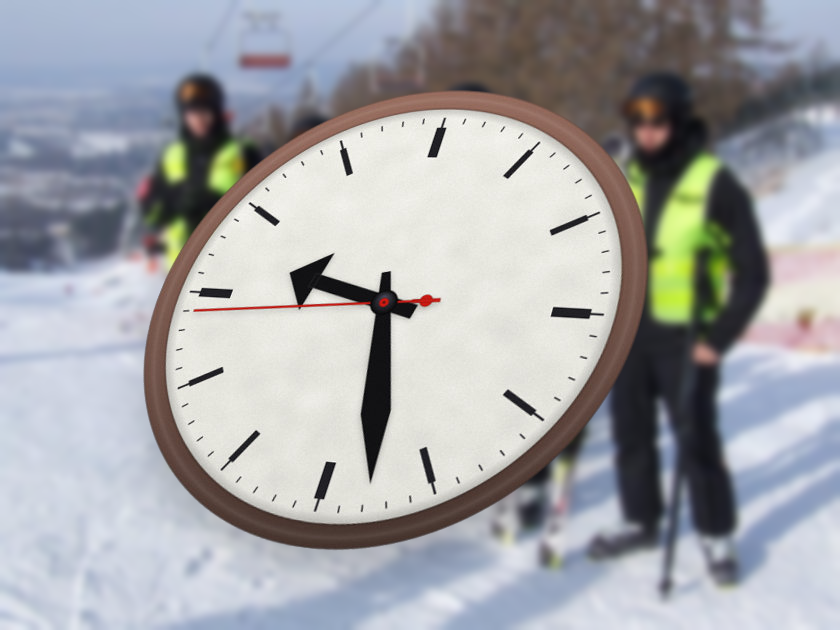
9:27:44
